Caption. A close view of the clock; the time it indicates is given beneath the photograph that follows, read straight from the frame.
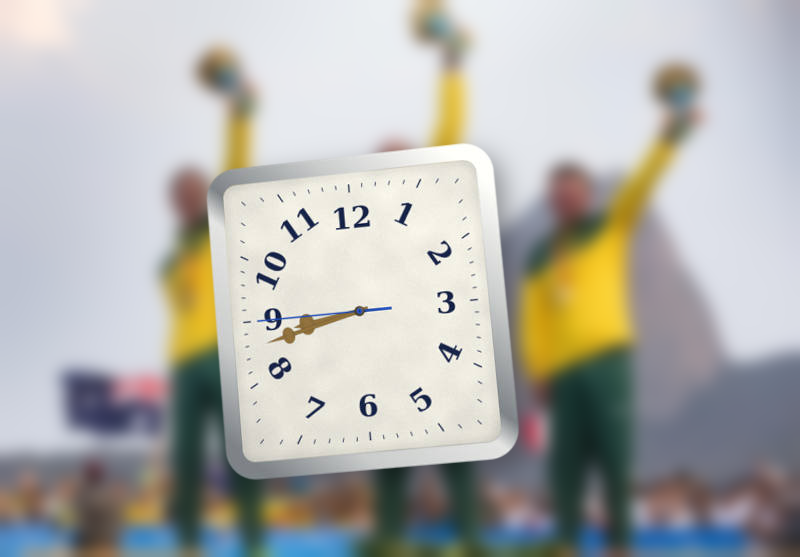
8:42:45
